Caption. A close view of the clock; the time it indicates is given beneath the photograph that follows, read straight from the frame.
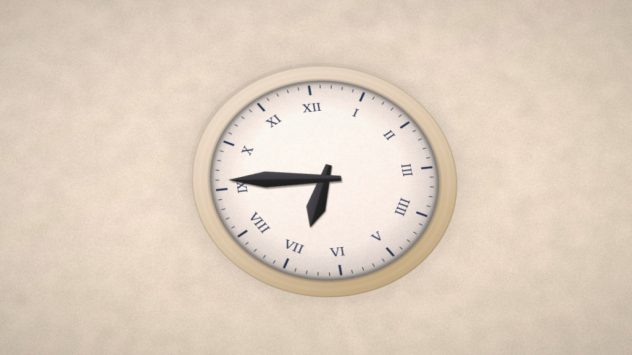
6:46
